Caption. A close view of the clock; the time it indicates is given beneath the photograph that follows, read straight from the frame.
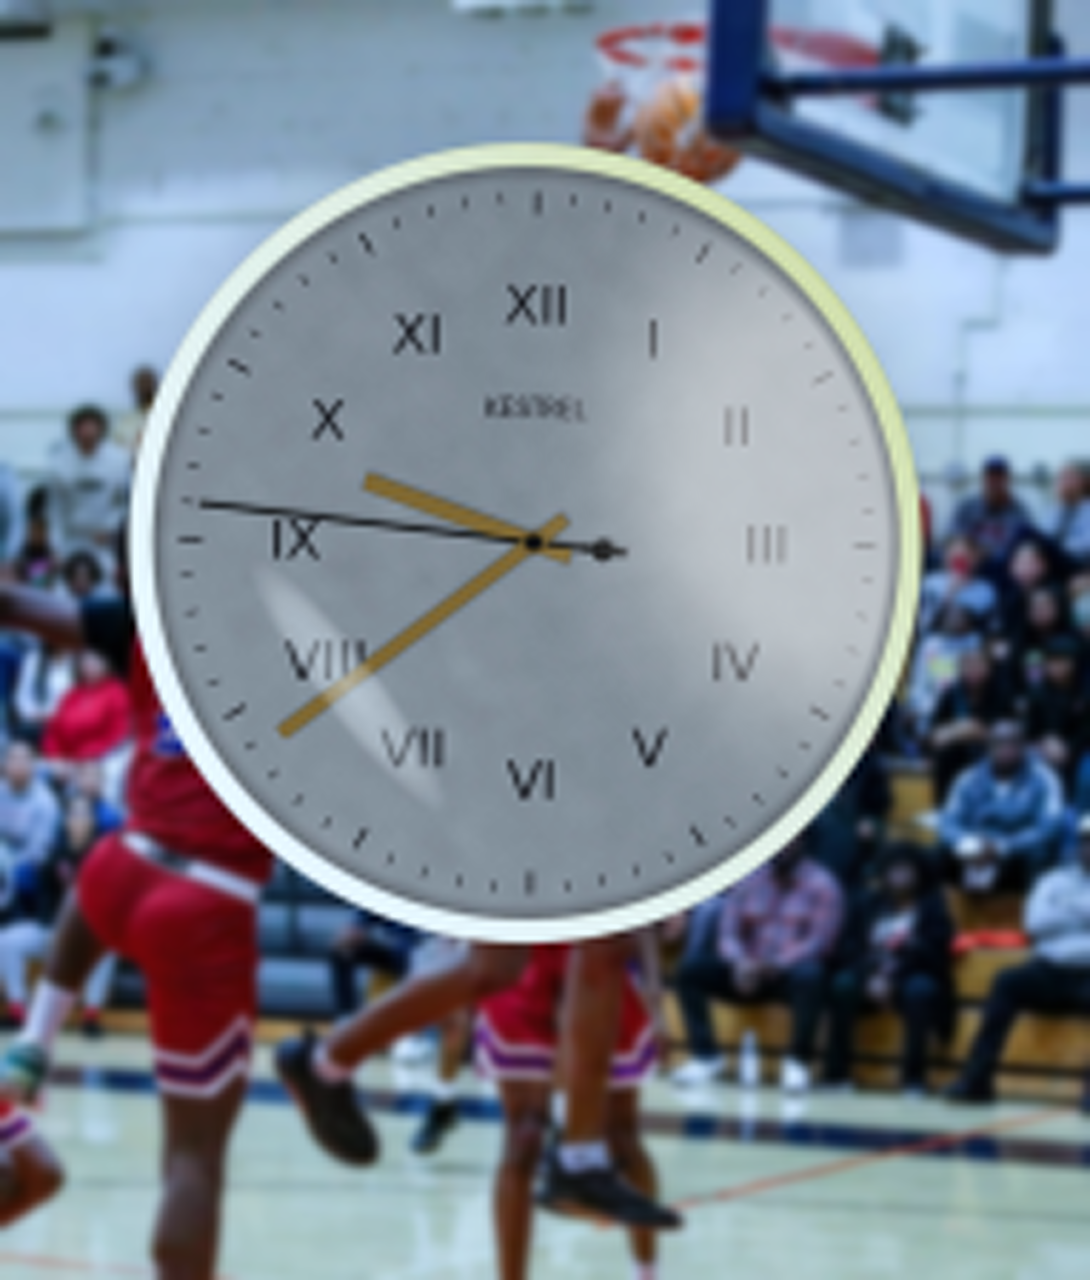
9:38:46
